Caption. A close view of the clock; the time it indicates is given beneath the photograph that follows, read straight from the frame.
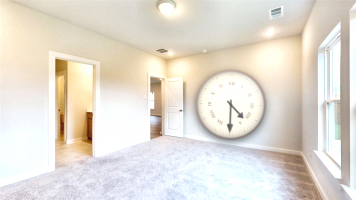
4:30
